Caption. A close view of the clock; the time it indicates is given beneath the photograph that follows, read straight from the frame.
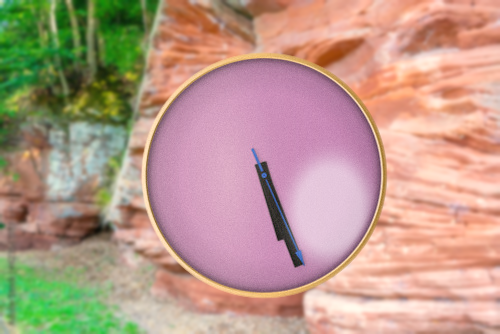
5:26:26
